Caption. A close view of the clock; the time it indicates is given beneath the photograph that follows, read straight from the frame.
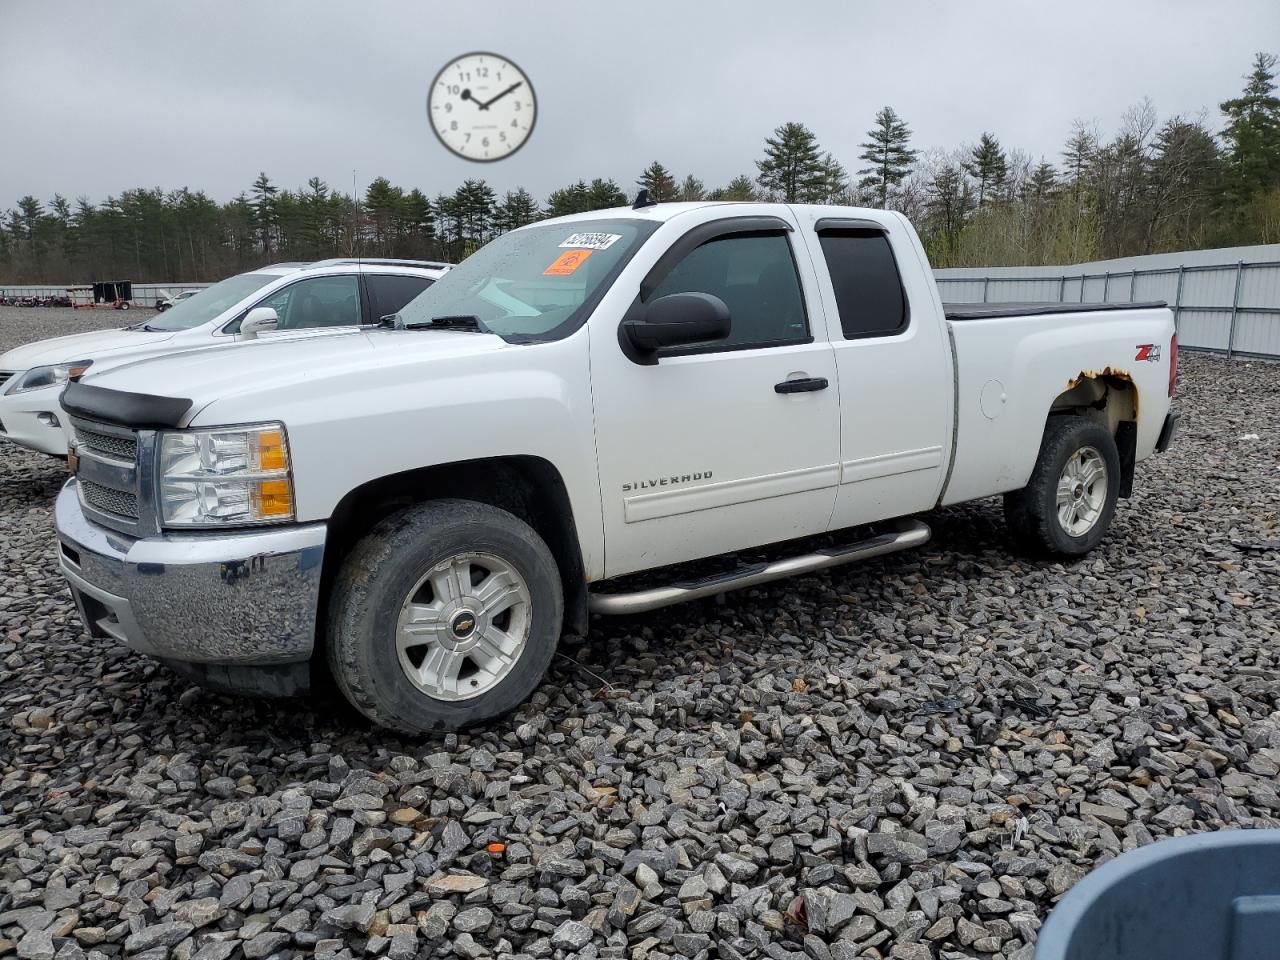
10:10
